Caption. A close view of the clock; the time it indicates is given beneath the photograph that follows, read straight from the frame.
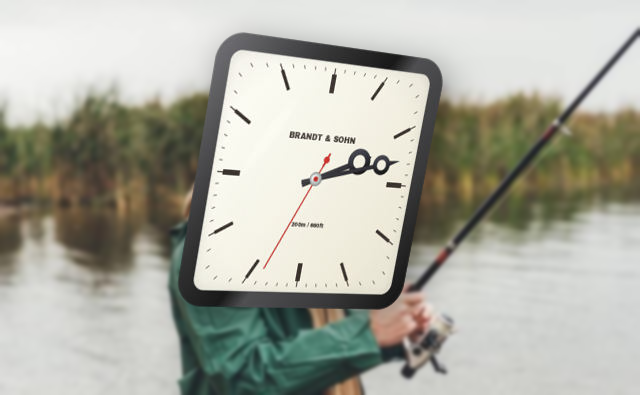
2:12:34
